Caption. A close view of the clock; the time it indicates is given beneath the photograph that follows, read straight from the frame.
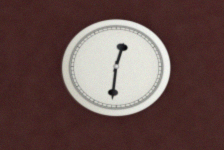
12:31
